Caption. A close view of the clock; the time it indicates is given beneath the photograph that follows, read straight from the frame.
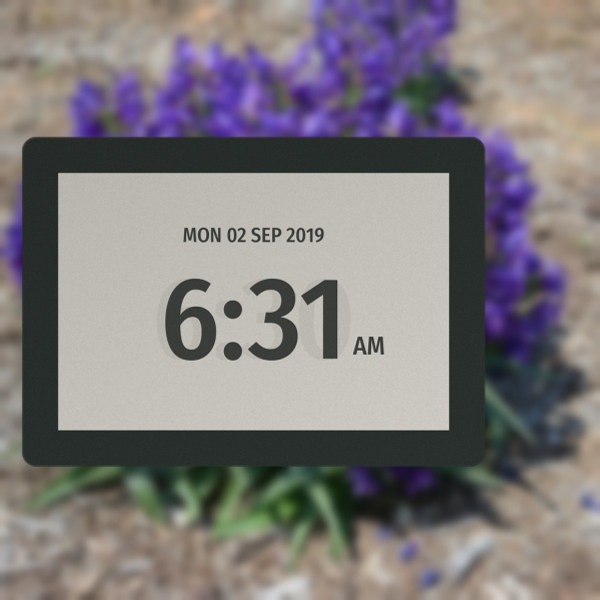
6:31
